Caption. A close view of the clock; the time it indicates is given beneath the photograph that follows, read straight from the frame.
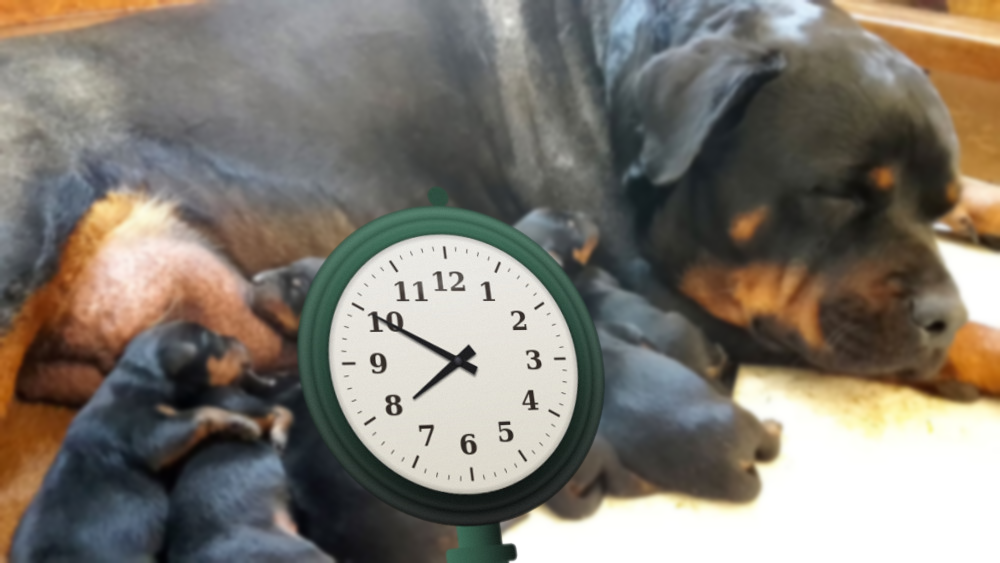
7:50
